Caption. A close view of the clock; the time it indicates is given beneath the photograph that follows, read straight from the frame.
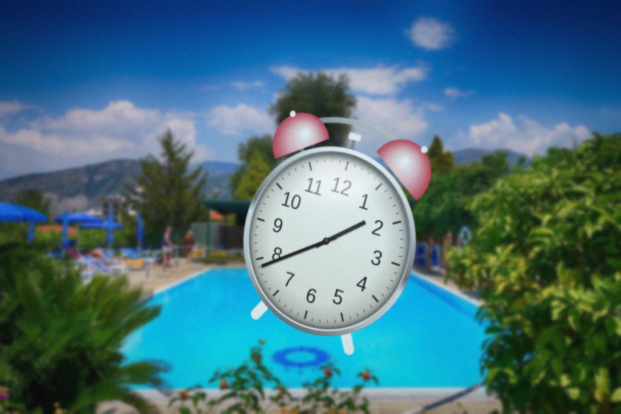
1:39
